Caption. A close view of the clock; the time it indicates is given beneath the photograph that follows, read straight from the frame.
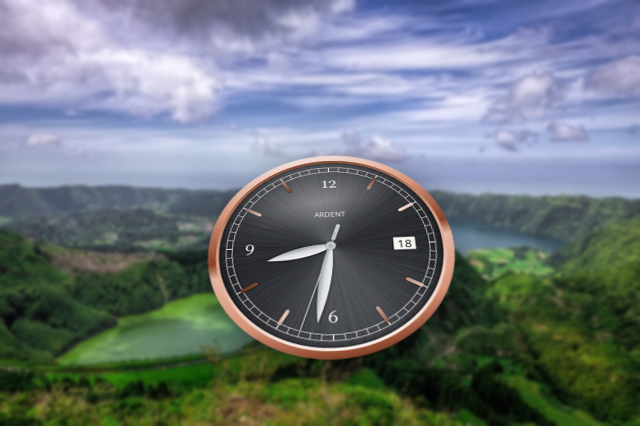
8:31:33
